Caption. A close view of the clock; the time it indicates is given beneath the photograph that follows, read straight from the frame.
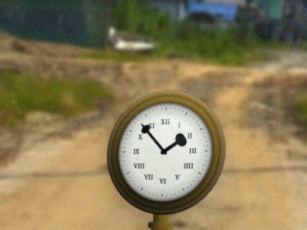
1:53
